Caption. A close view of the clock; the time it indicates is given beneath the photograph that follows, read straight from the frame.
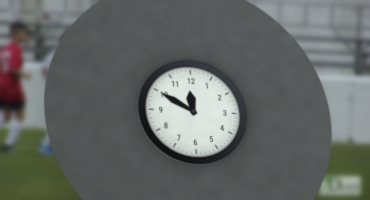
11:50
